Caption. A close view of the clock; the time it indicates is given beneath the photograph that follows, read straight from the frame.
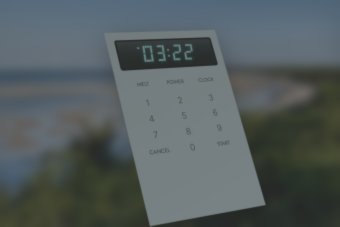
3:22
